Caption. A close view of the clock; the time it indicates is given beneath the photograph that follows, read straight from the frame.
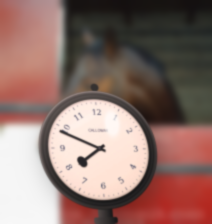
7:49
